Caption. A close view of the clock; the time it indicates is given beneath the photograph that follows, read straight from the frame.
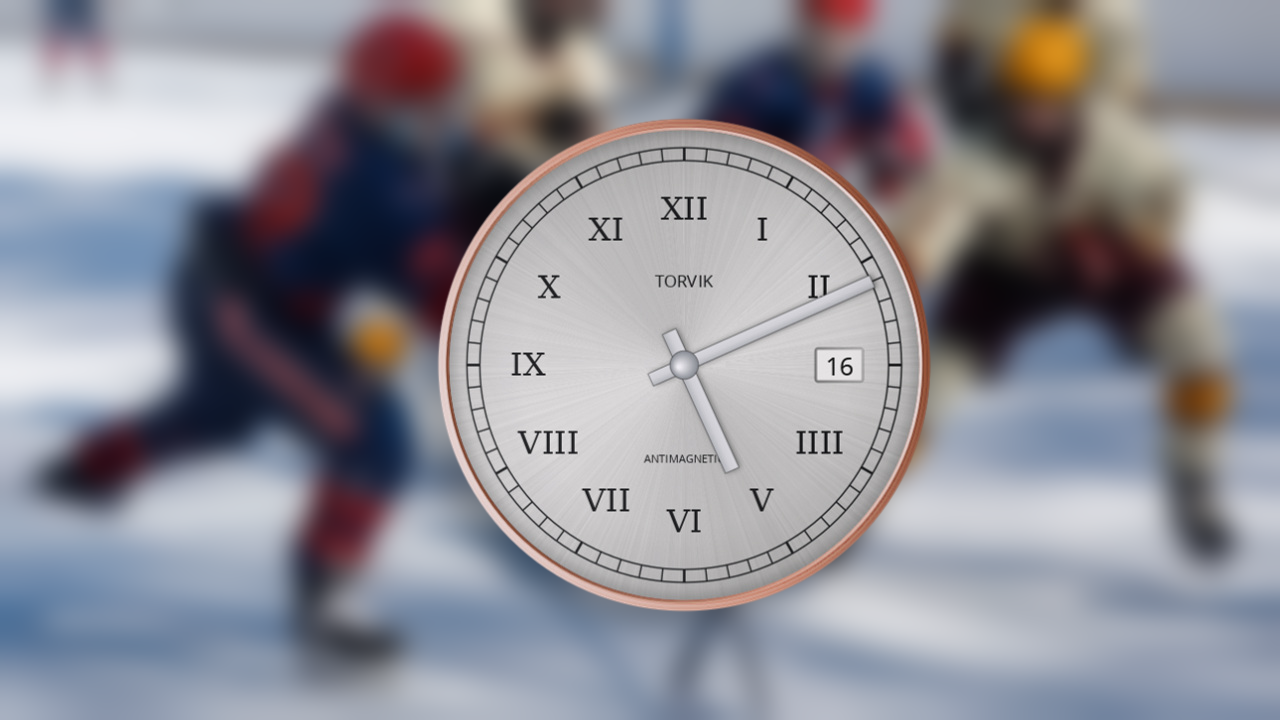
5:11
